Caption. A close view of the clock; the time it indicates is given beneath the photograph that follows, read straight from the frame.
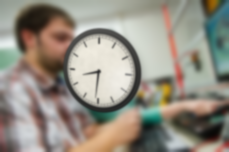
8:31
